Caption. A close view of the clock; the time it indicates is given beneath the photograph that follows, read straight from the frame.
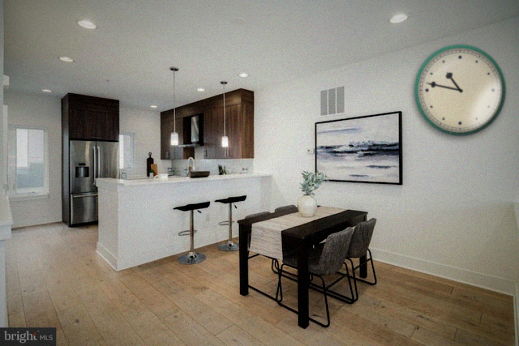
10:47
